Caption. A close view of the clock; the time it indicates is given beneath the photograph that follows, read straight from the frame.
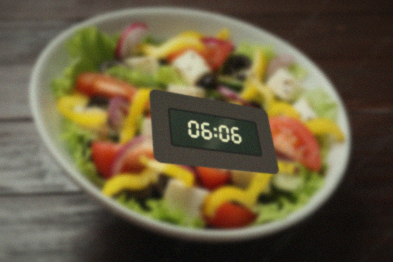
6:06
